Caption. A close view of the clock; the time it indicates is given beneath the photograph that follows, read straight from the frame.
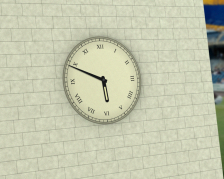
5:49
